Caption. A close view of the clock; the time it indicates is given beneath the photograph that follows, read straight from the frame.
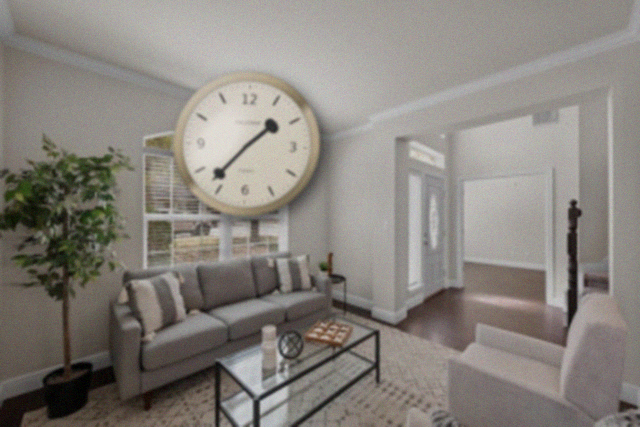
1:37
